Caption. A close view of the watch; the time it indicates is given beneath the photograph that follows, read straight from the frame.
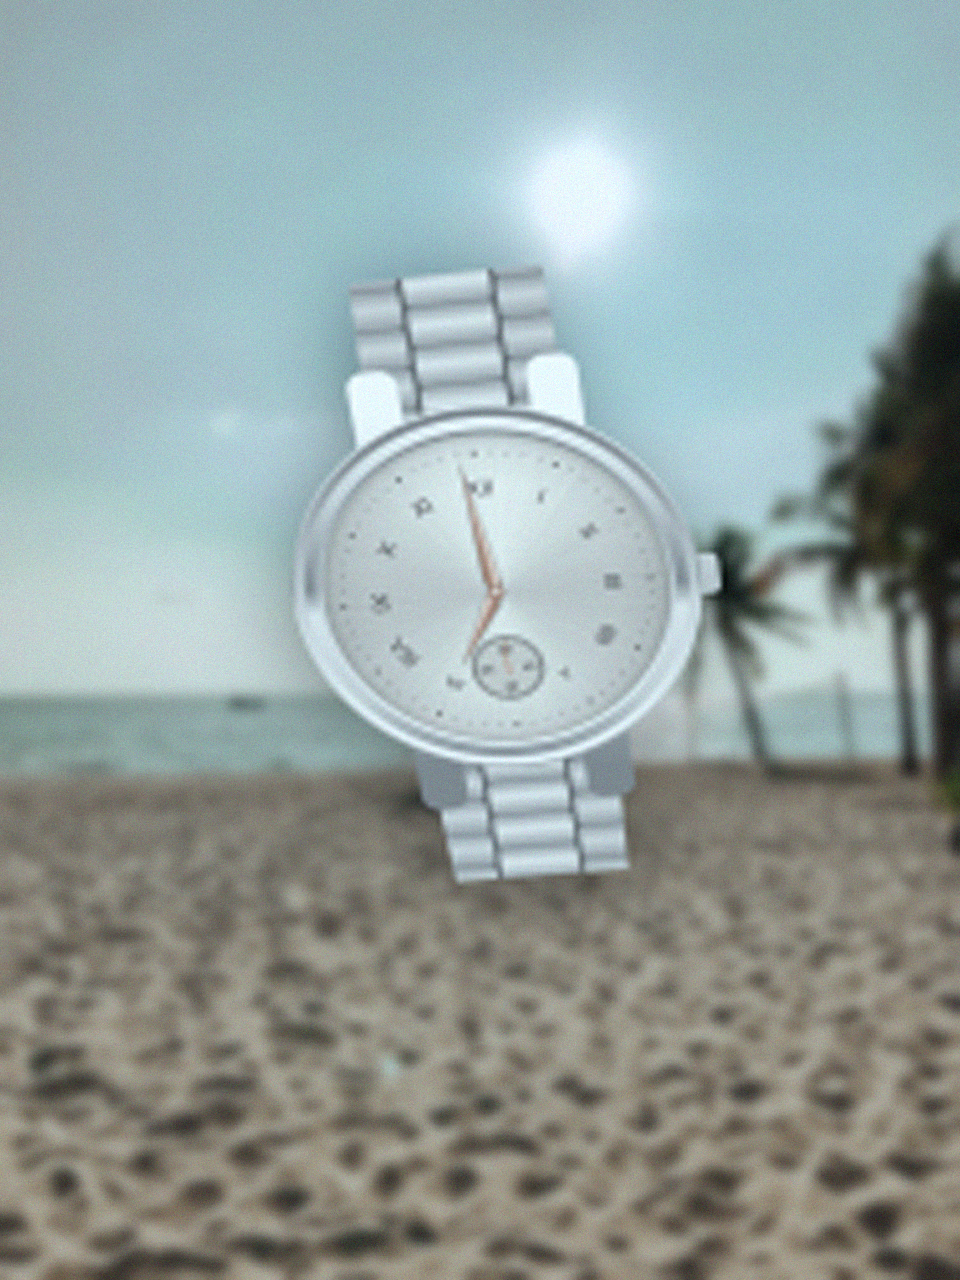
6:59
